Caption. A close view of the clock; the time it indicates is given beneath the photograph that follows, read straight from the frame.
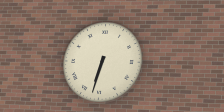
6:32
